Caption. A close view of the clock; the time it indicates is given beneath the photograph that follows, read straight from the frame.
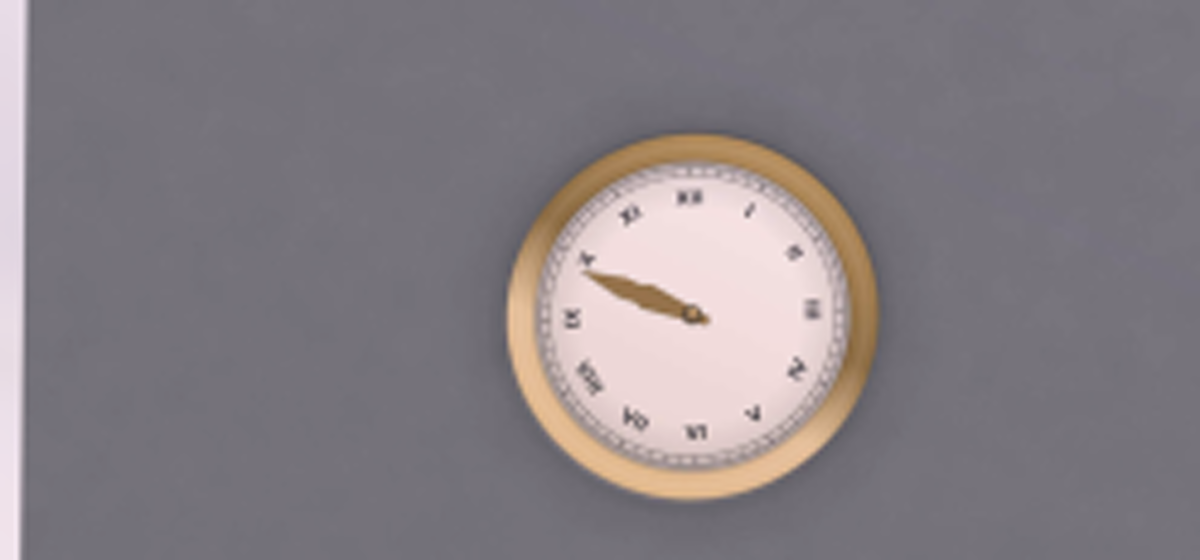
9:49
